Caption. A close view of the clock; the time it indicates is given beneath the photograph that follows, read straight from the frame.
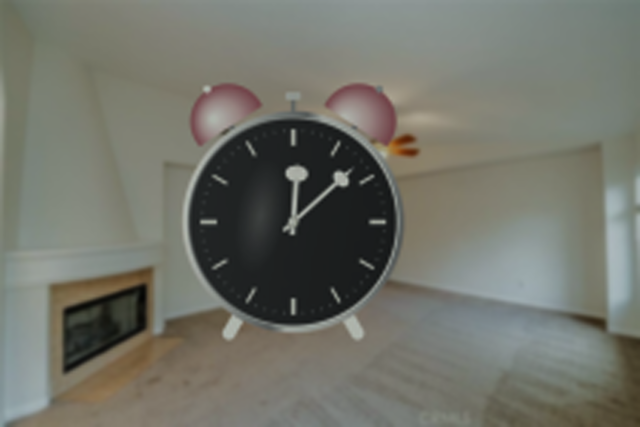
12:08
